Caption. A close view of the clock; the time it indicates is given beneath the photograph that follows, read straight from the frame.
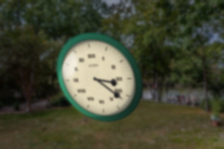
3:22
